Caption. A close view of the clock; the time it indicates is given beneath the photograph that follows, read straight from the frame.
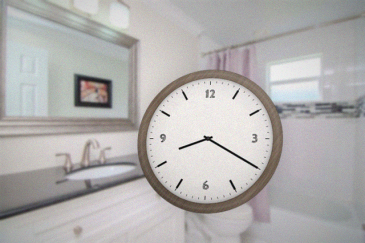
8:20
